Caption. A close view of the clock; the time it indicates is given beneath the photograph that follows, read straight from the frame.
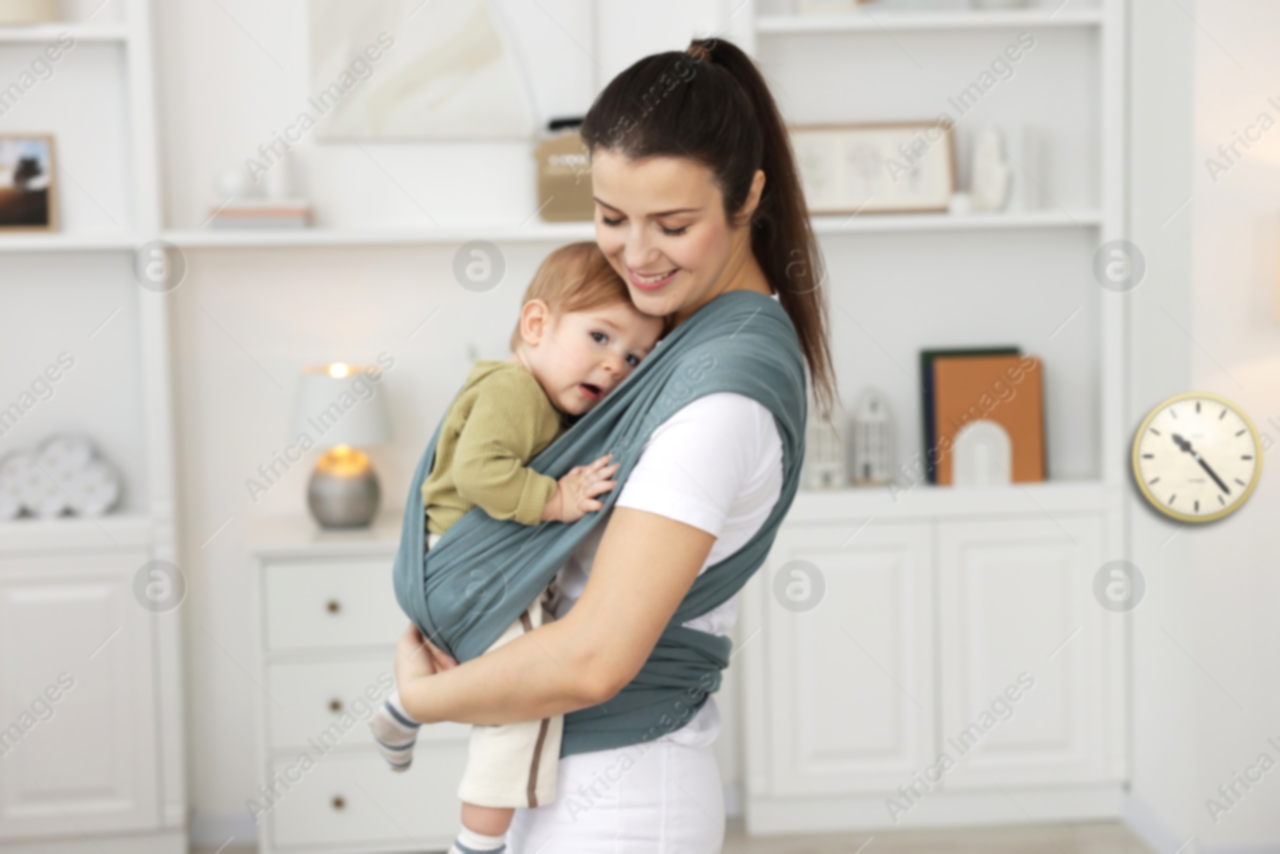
10:23
